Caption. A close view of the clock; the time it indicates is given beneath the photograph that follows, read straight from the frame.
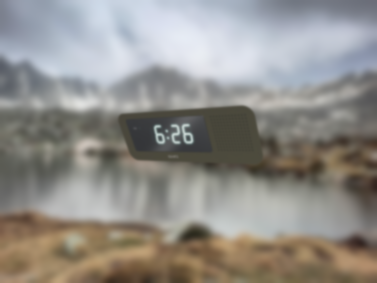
6:26
